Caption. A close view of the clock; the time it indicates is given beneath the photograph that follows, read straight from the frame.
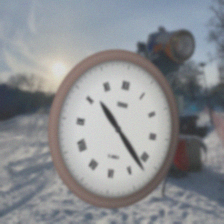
10:22
